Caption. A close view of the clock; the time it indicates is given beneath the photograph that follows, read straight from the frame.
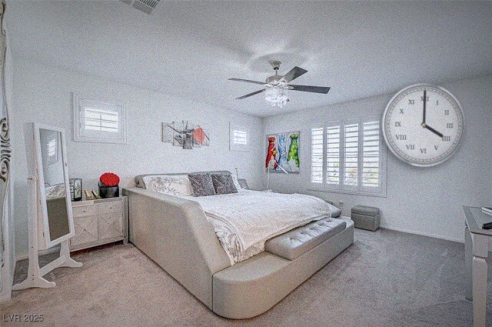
4:00
